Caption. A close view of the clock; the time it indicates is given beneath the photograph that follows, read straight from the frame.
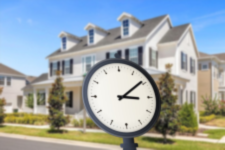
3:09
